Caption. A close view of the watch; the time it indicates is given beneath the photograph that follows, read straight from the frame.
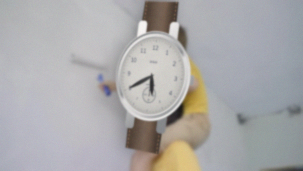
5:40
